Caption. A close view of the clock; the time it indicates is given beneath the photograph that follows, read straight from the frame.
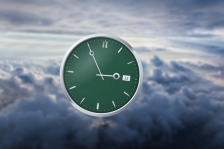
2:55
